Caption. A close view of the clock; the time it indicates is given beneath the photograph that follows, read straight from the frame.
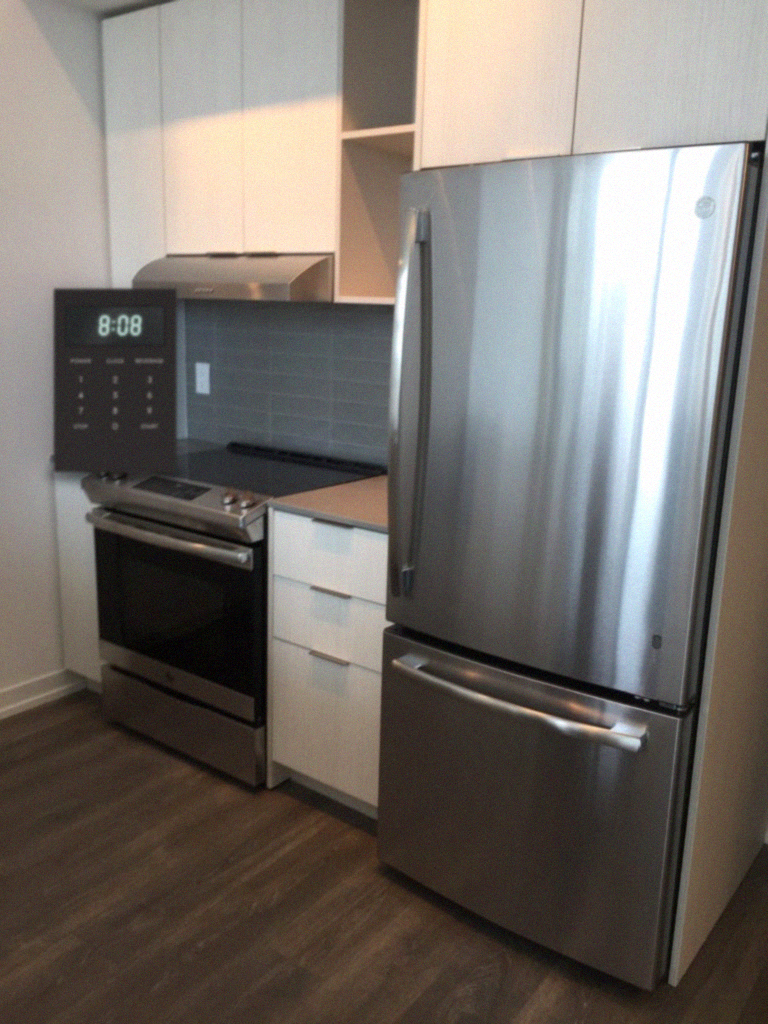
8:08
